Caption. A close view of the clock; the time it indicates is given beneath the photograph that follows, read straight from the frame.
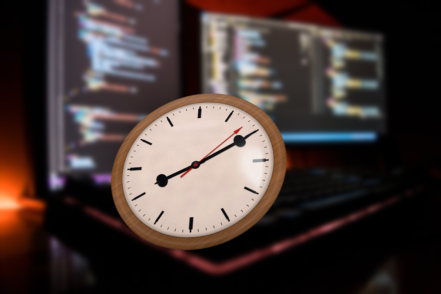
8:10:08
